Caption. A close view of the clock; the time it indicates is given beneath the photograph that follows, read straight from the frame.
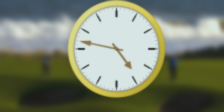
4:47
